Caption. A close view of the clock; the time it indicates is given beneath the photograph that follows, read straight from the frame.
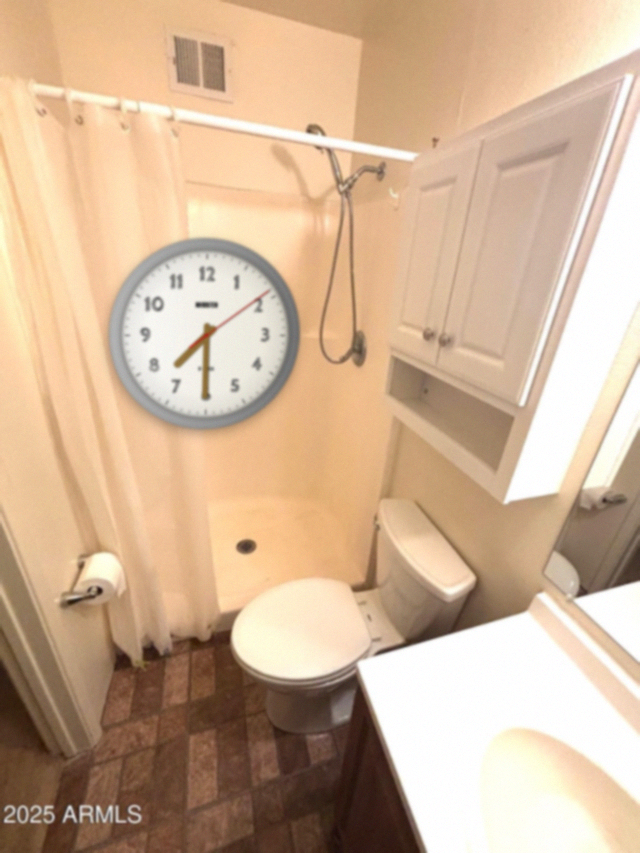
7:30:09
